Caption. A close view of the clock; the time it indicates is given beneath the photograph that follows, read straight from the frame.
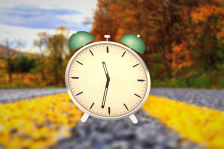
11:32
